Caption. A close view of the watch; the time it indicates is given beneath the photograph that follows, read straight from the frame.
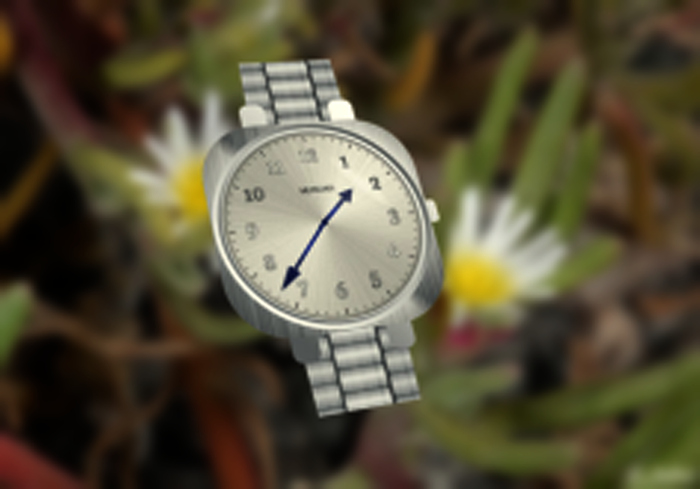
1:37
